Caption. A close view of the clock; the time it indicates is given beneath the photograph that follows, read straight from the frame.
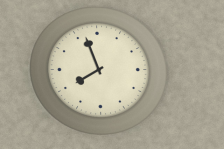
7:57
